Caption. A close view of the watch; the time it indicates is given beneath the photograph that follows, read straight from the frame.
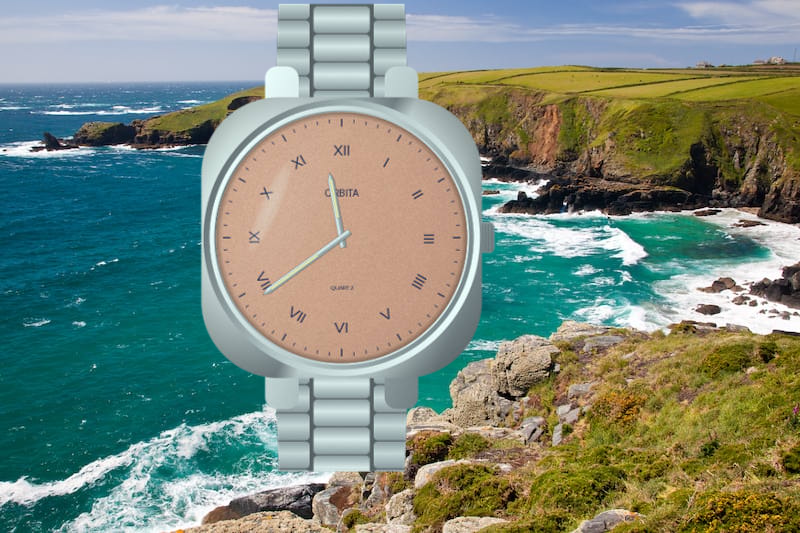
11:39
